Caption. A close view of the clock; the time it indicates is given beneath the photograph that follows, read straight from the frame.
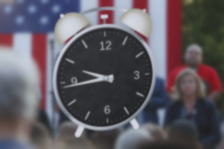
9:44
